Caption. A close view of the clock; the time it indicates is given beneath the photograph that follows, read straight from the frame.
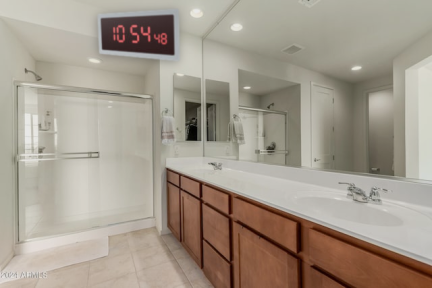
10:54:48
